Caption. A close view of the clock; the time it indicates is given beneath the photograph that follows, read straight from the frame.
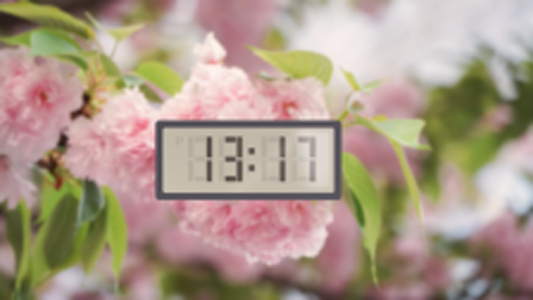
13:17
